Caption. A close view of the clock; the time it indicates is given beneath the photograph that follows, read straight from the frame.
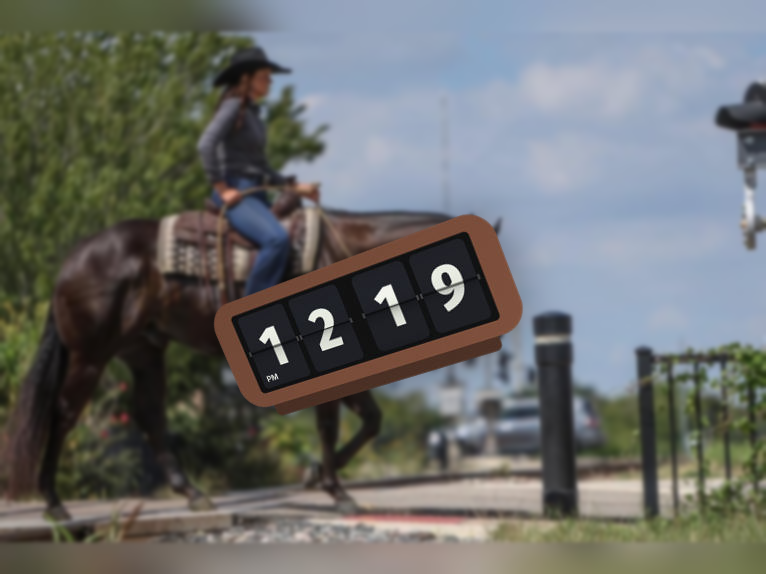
12:19
